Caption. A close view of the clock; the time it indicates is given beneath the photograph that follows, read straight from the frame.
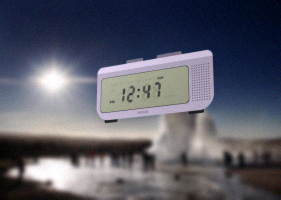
12:47
